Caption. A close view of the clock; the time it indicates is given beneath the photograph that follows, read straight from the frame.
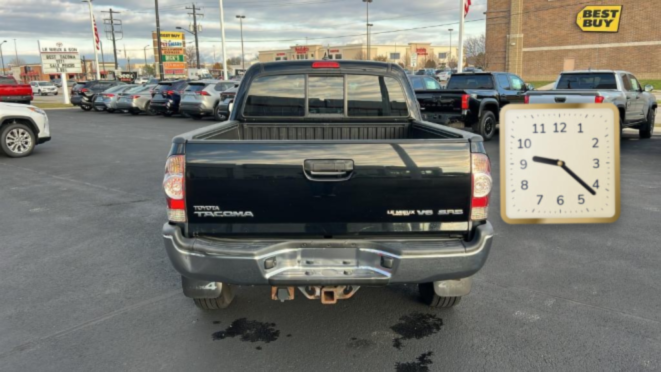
9:22
